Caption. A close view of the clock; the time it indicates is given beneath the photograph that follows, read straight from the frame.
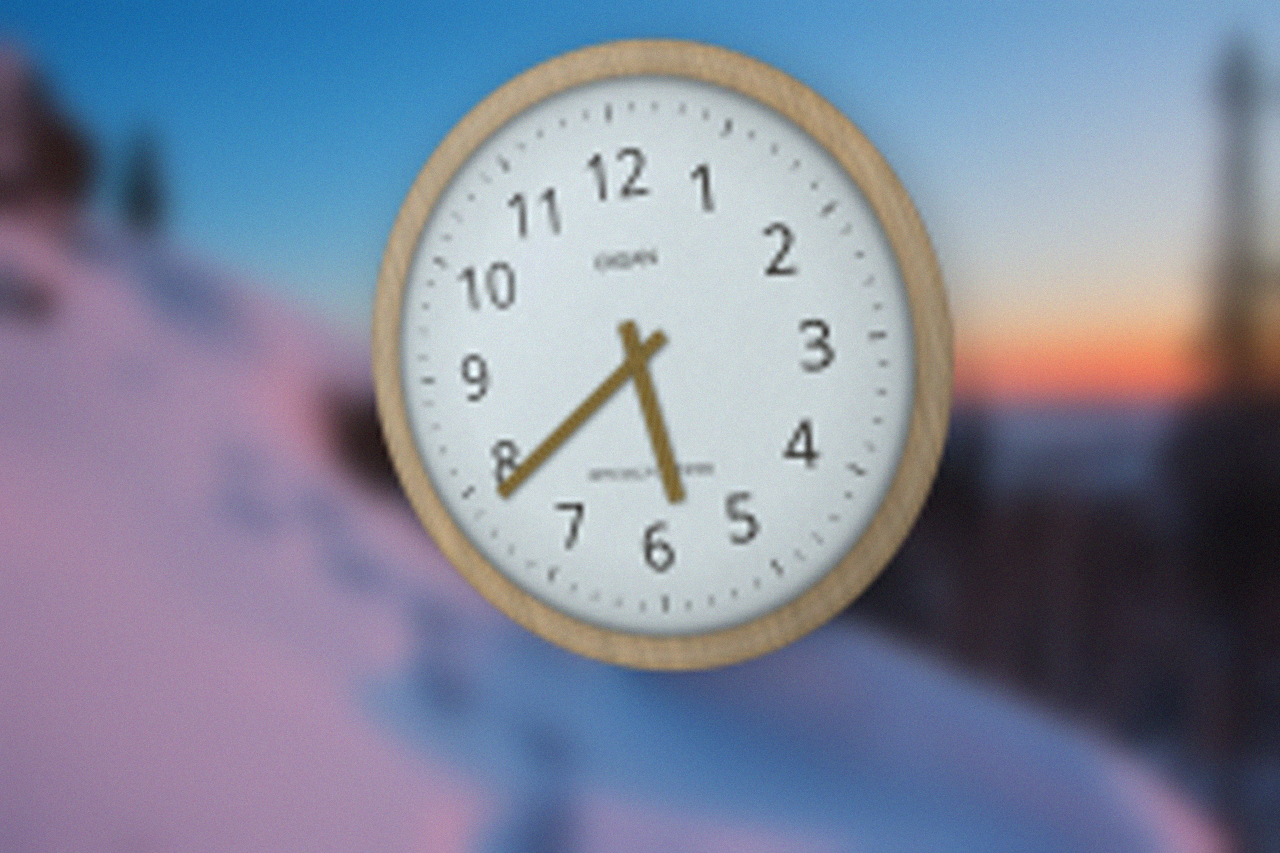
5:39
